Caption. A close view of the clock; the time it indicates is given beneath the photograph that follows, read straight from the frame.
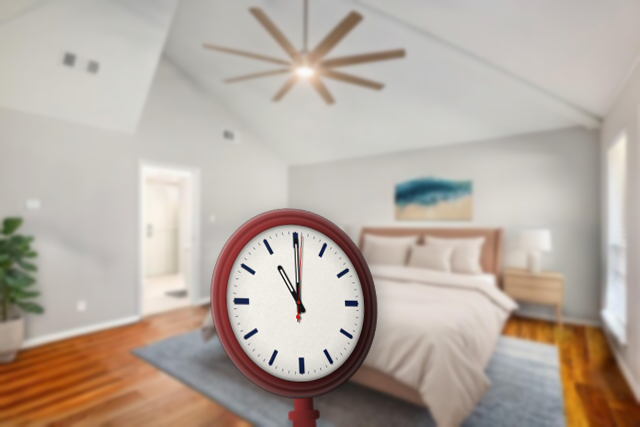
11:00:01
